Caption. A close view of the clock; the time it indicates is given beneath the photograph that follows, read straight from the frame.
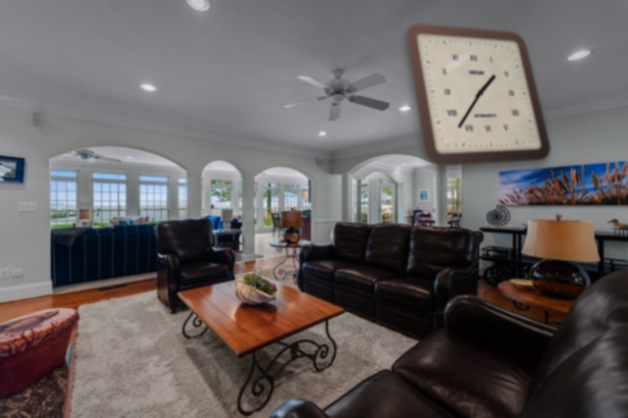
1:37
